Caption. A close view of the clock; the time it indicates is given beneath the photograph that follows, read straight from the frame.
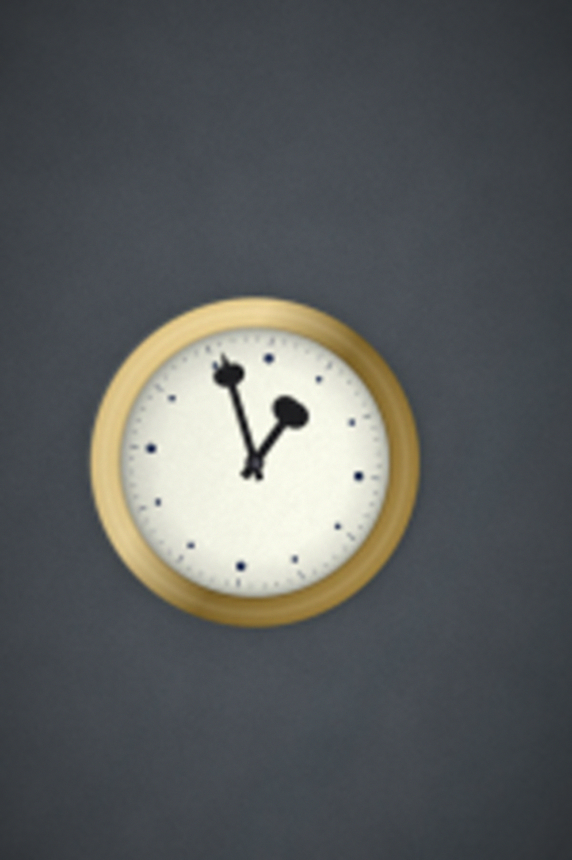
12:56
